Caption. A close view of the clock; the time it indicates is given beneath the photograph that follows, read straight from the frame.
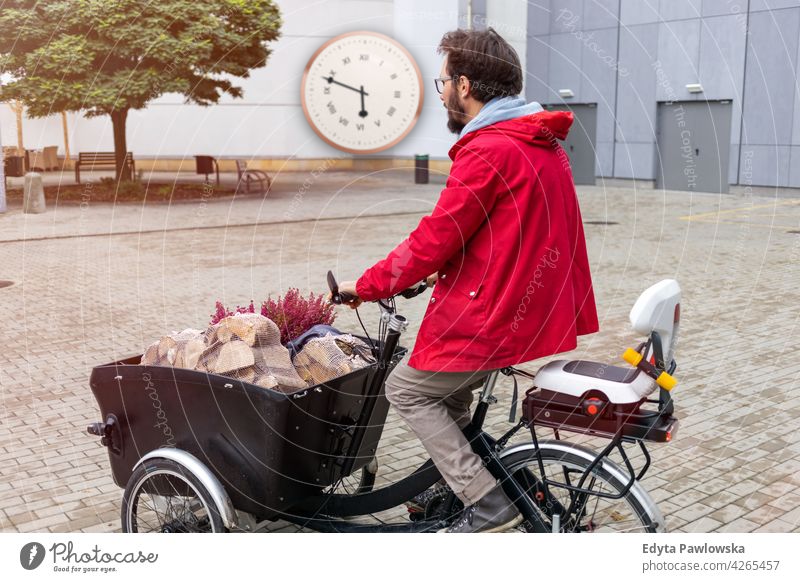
5:48
